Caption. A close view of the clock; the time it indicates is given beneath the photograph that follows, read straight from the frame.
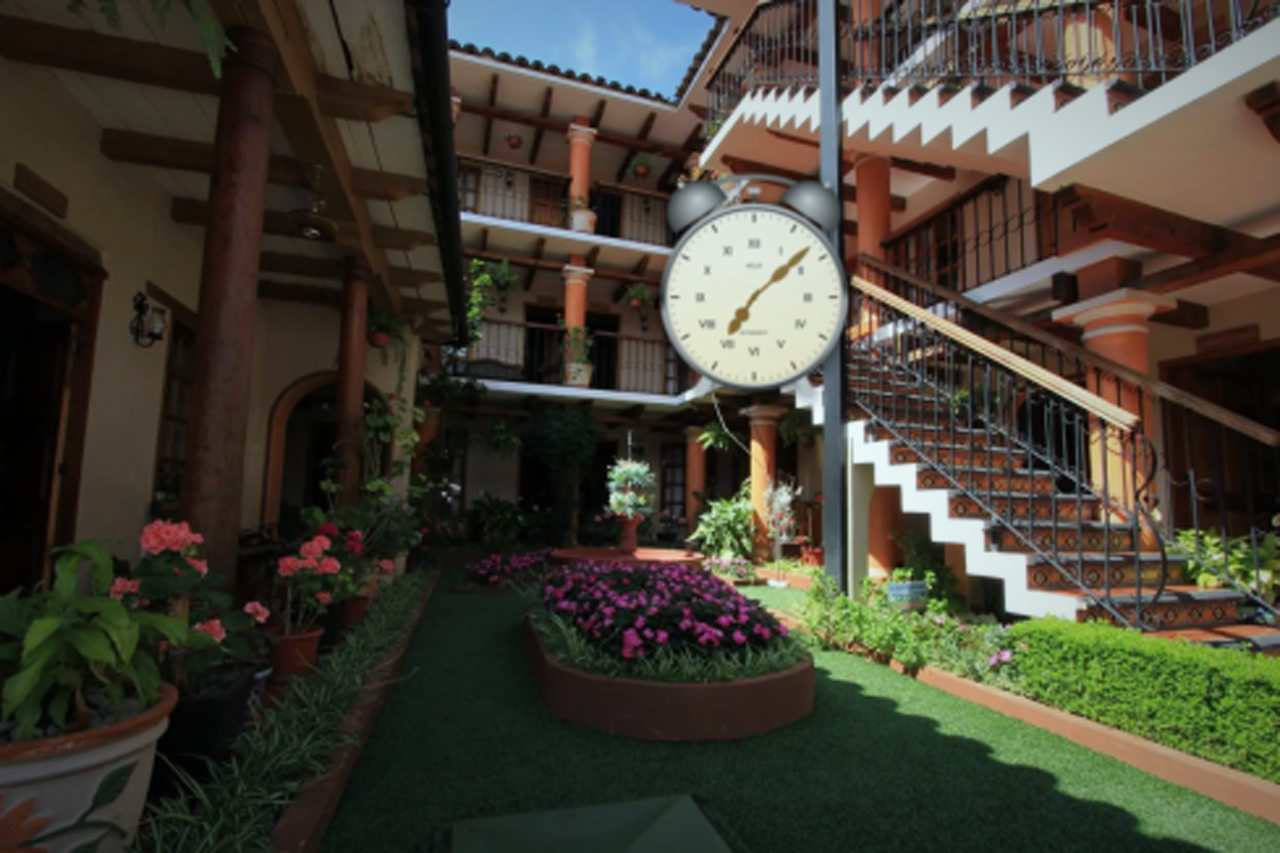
7:08
